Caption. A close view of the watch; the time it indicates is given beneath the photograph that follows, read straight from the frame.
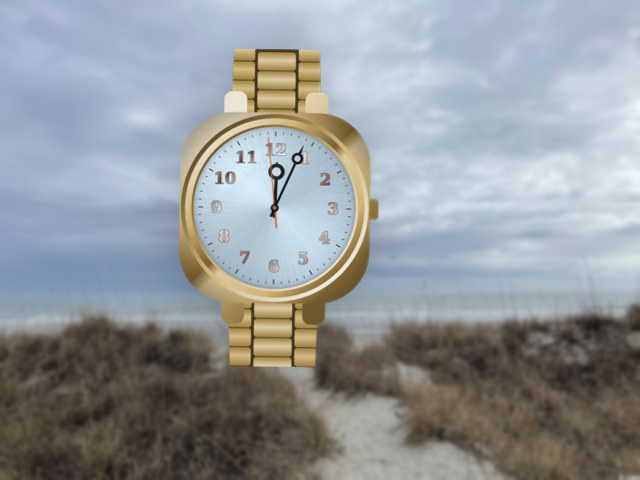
12:03:59
